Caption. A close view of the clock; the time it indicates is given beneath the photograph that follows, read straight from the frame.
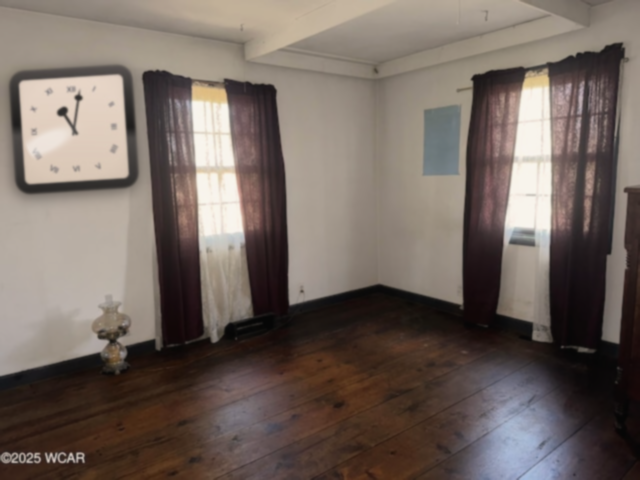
11:02
